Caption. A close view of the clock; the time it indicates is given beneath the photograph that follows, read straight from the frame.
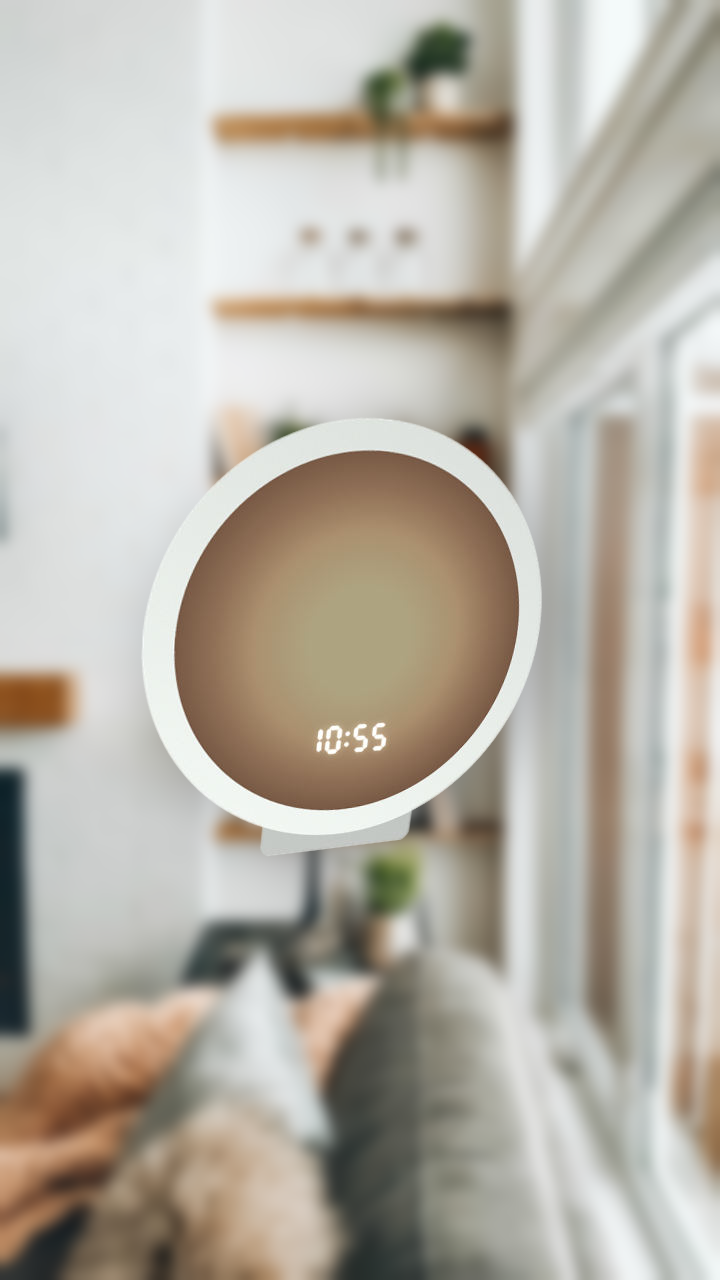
10:55
